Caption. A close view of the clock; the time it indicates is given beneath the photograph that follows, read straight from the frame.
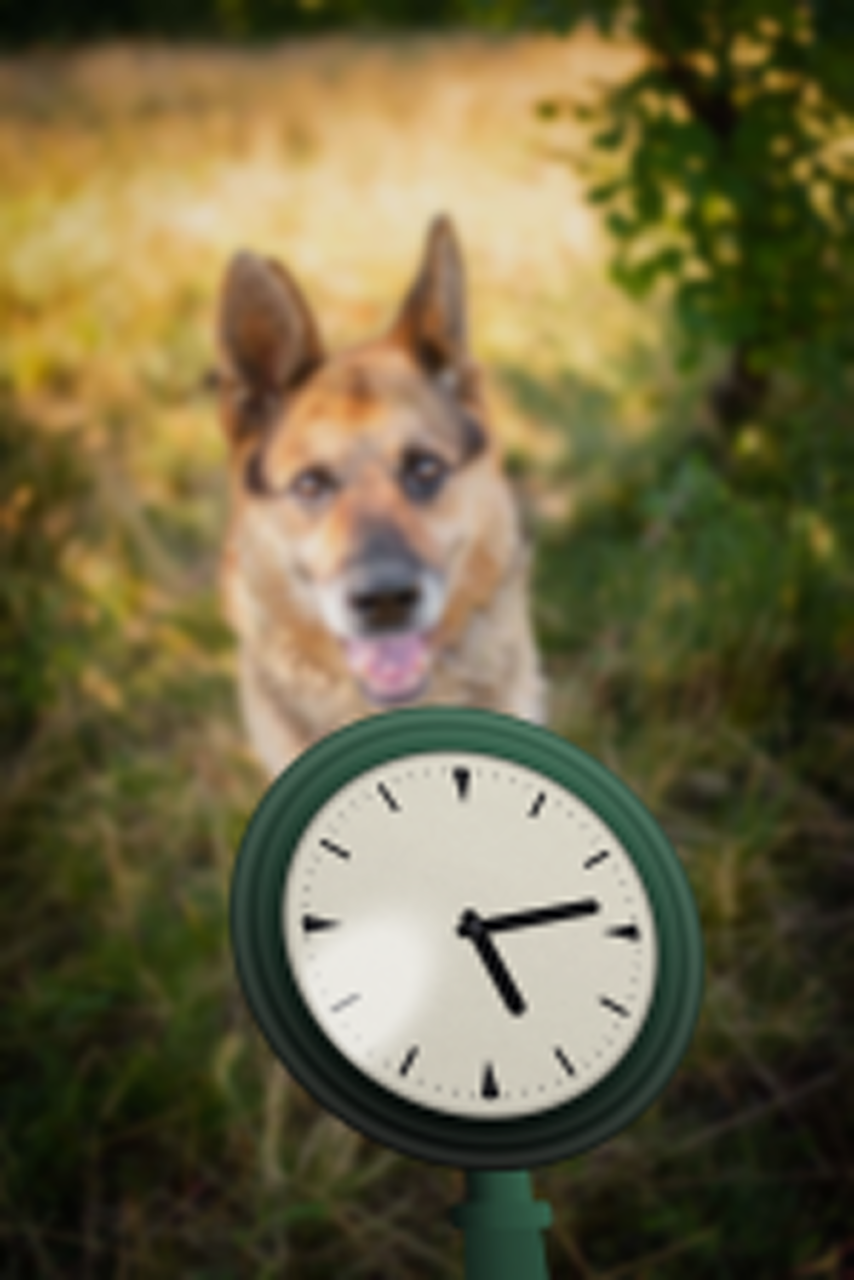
5:13
